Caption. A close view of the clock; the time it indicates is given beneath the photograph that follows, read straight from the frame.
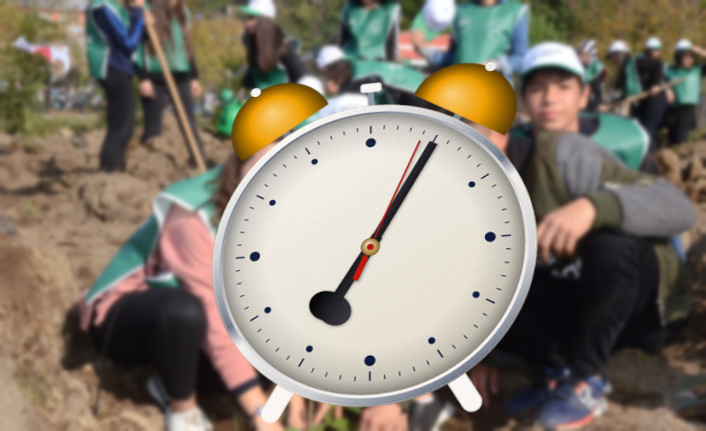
7:05:04
